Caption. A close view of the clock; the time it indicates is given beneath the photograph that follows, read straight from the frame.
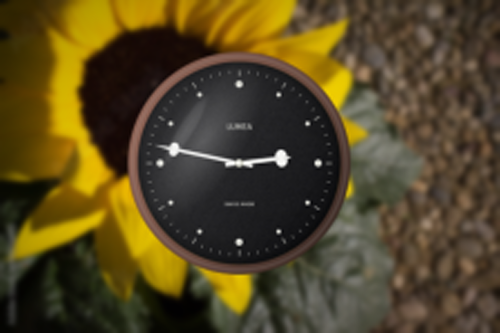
2:47
